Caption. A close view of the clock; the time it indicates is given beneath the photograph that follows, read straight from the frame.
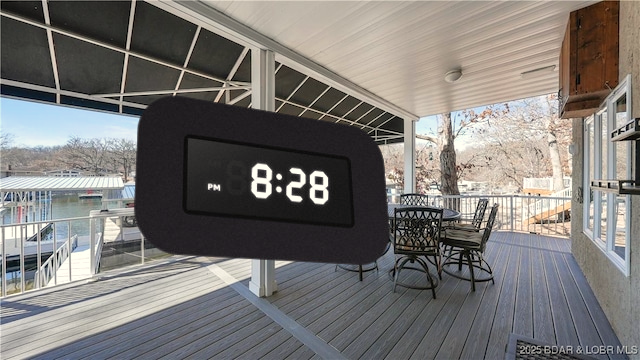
8:28
